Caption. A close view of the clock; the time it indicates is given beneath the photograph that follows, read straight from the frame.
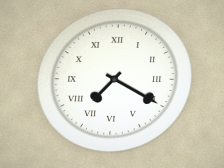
7:20
